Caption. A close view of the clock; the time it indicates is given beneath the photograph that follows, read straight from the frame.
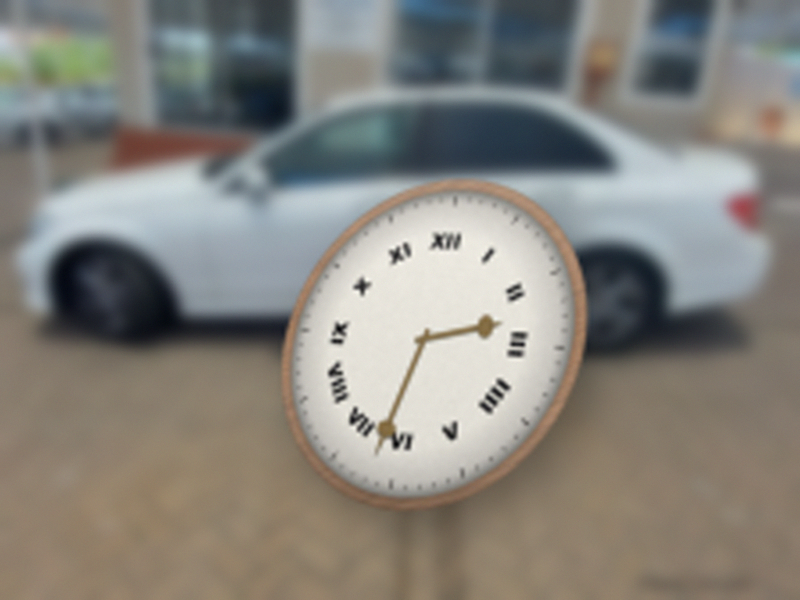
2:32
